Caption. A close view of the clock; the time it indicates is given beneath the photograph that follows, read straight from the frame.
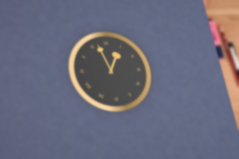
12:57
